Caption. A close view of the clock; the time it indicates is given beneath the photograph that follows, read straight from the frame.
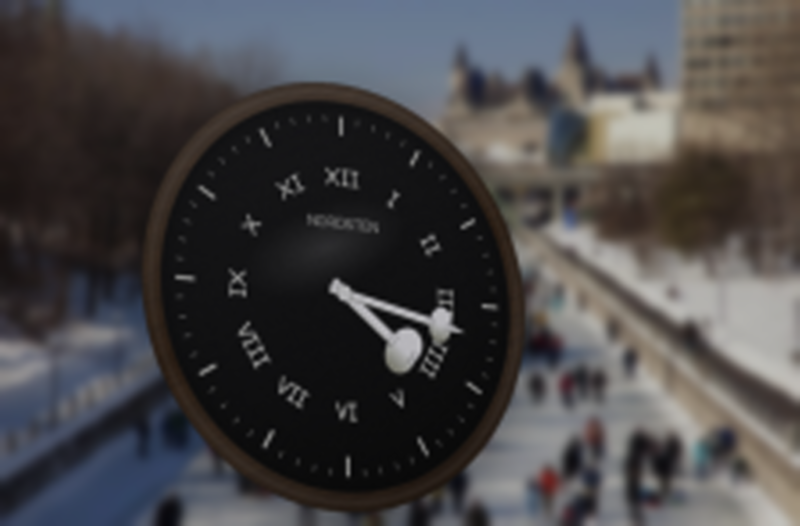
4:17
